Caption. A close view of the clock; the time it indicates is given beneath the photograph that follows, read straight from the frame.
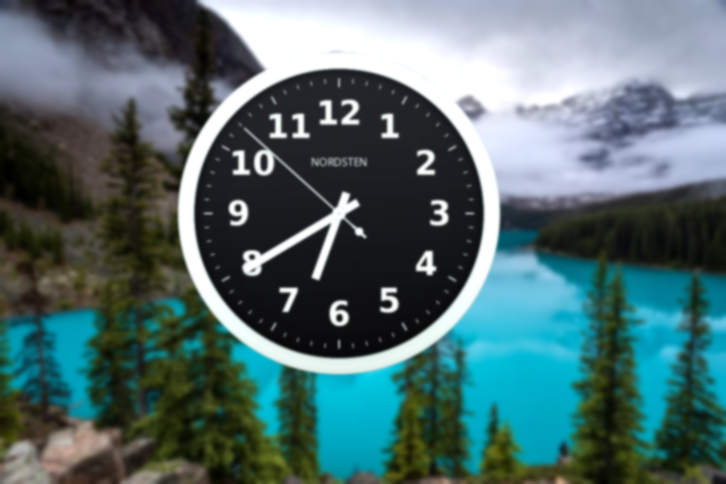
6:39:52
